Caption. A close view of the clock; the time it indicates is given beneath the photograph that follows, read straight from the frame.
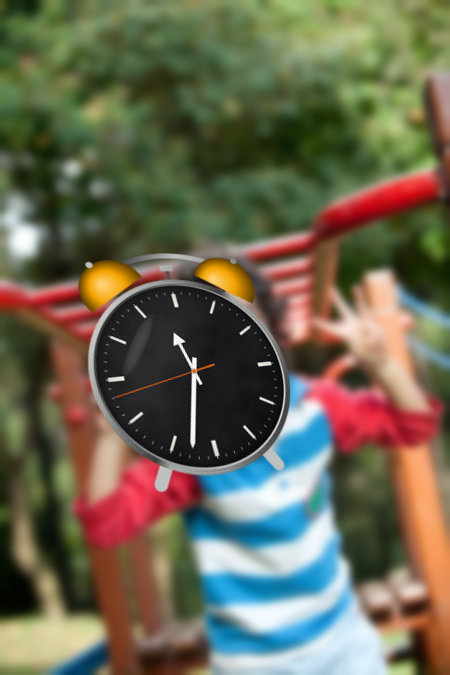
11:32:43
